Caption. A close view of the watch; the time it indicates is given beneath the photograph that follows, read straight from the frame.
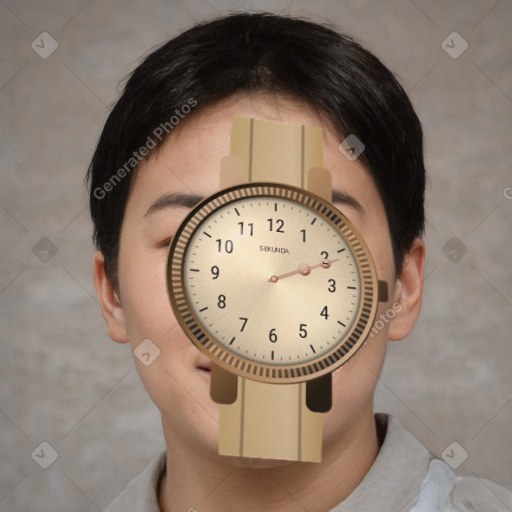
2:11
